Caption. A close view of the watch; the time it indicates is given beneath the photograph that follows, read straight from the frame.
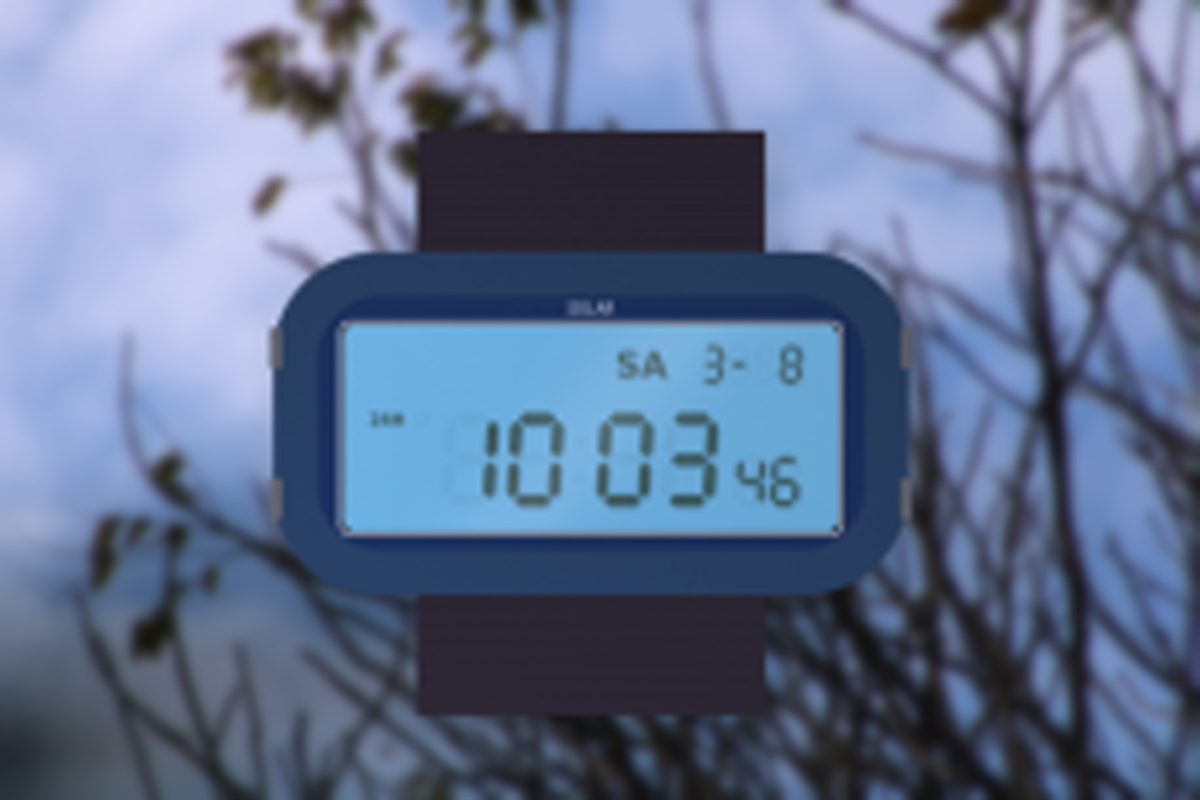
10:03:46
